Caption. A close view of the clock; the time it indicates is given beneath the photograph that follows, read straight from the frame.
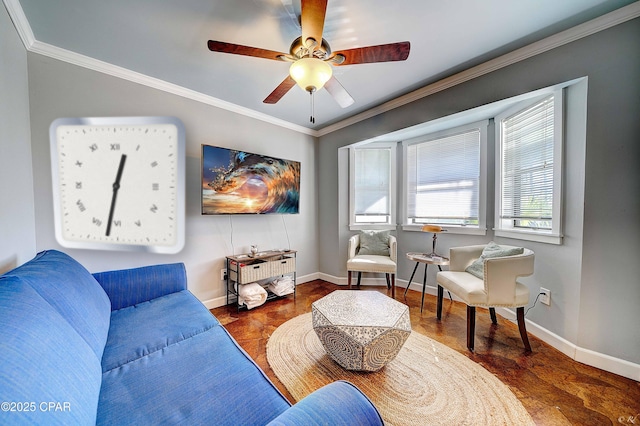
12:32
